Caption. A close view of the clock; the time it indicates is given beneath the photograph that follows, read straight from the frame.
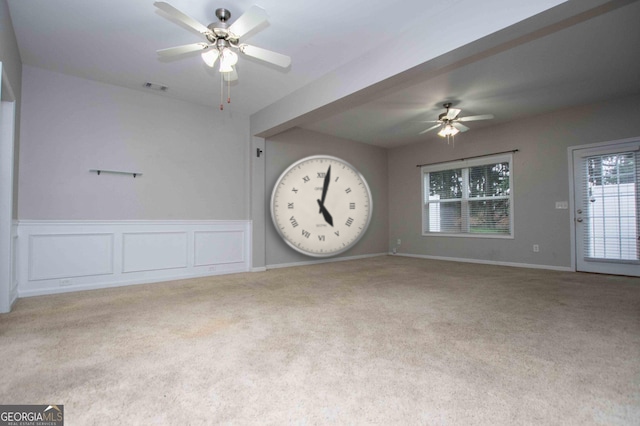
5:02
